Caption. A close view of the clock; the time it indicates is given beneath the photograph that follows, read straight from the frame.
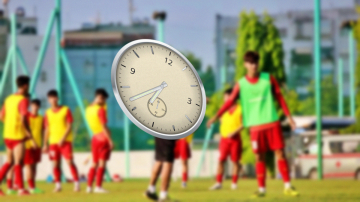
6:37
